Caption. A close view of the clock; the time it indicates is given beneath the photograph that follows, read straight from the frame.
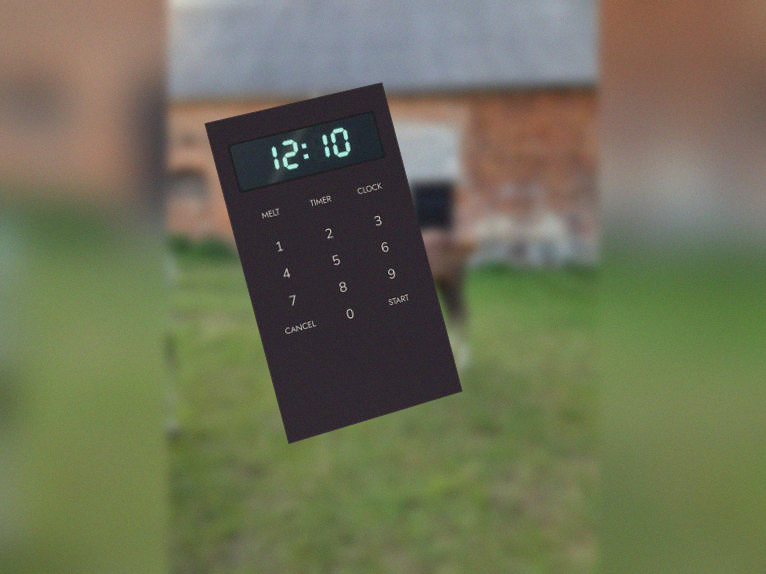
12:10
